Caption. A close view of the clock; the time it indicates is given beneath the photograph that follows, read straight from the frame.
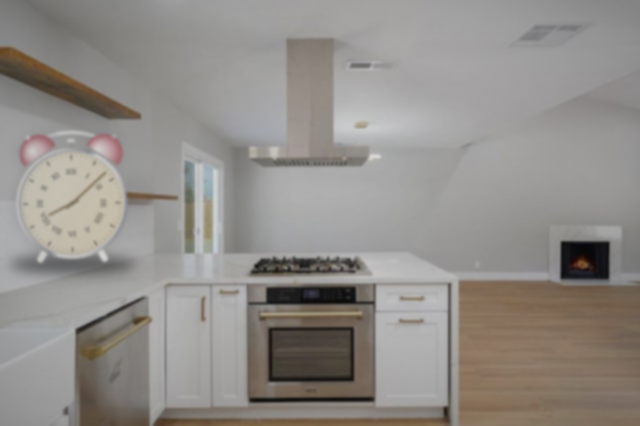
8:08
